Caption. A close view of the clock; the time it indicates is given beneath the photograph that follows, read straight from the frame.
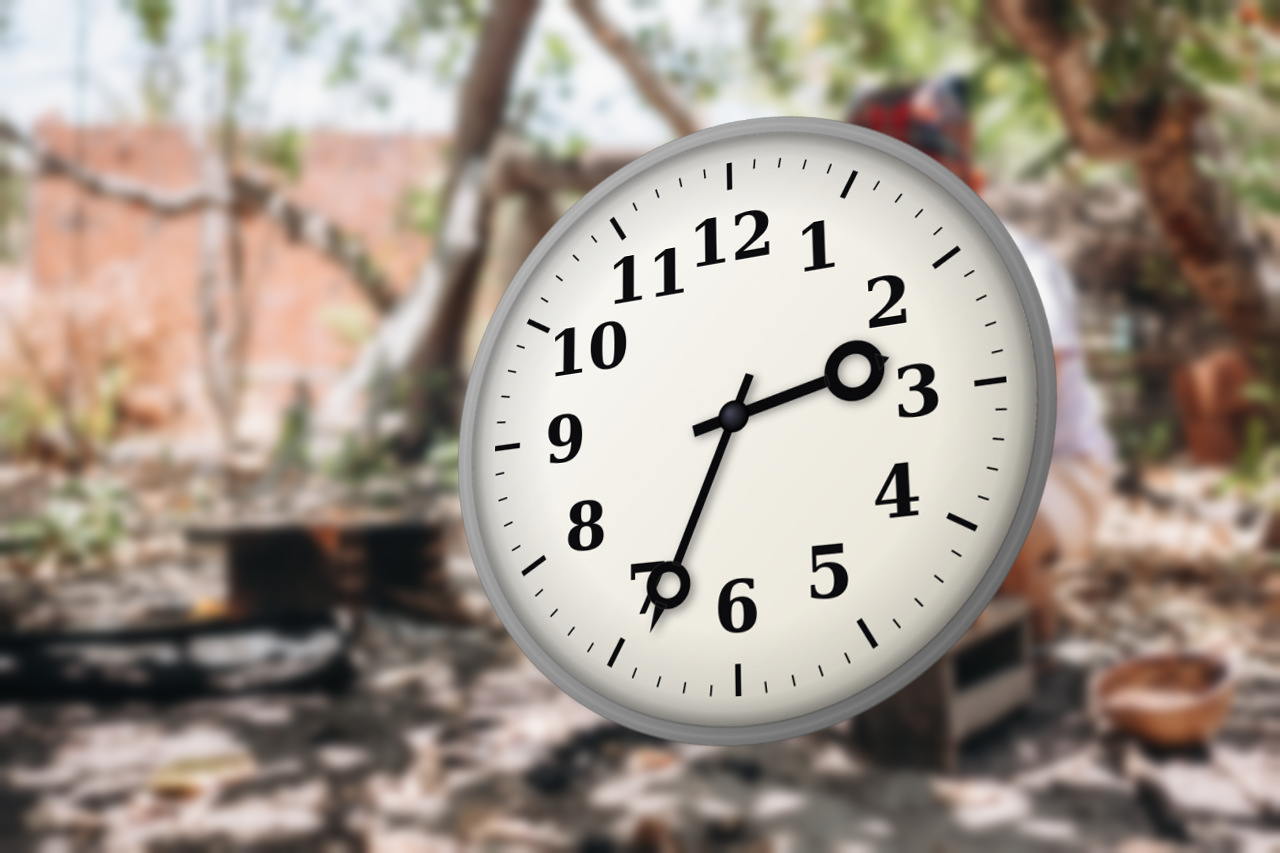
2:34
